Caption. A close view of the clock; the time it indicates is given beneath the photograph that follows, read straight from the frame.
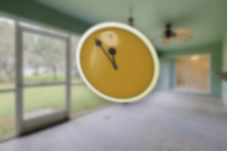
11:55
